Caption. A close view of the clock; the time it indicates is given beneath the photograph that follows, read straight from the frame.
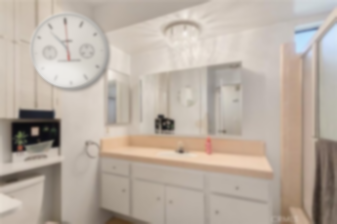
10:54
